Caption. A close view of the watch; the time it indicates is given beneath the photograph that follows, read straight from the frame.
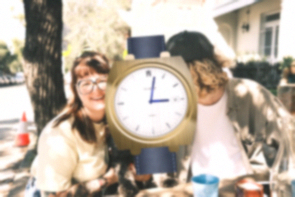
3:02
